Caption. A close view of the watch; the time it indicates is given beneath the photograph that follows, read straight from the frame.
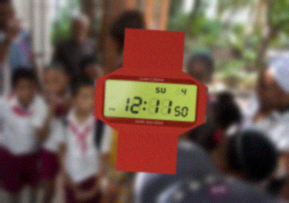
12:11:50
